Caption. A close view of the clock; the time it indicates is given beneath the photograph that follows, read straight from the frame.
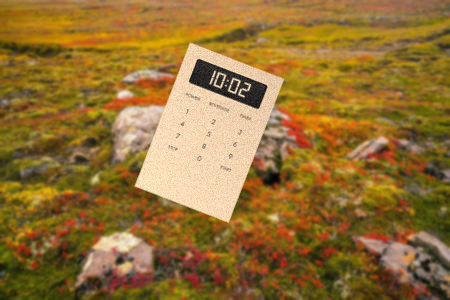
10:02
